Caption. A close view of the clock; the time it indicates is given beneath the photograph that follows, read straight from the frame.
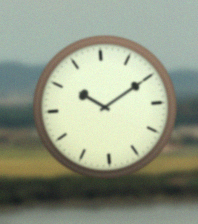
10:10
